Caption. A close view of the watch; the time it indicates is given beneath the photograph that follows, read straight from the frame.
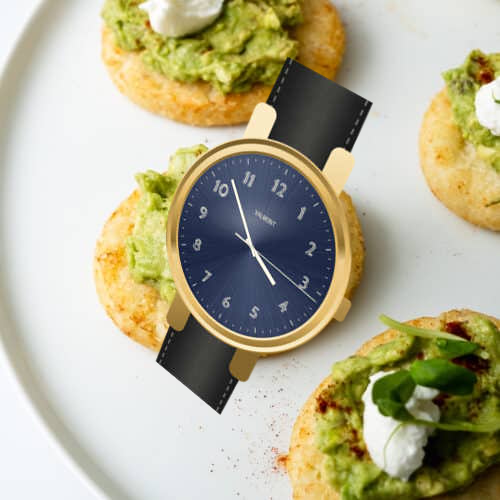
3:52:16
